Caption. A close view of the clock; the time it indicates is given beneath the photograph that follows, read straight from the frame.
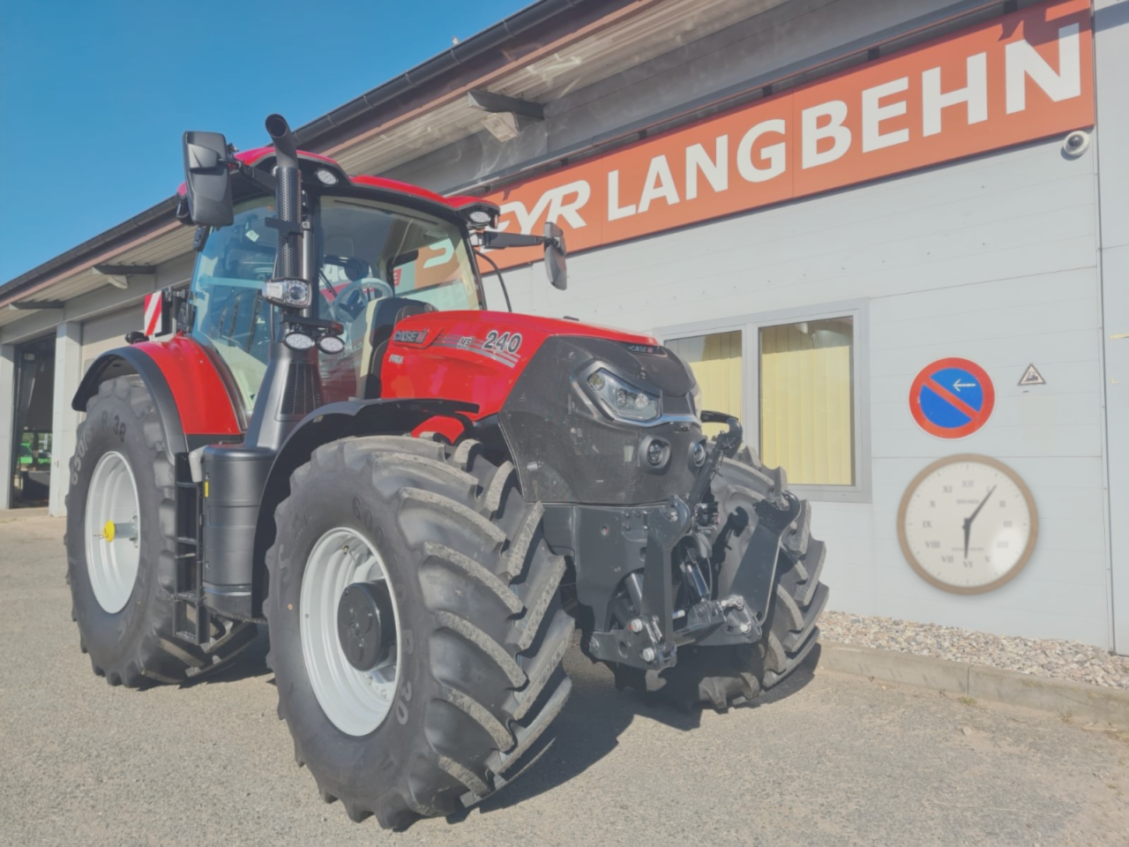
6:06
